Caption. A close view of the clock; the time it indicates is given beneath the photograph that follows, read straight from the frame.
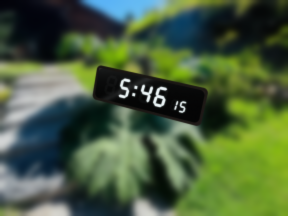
5:46:15
